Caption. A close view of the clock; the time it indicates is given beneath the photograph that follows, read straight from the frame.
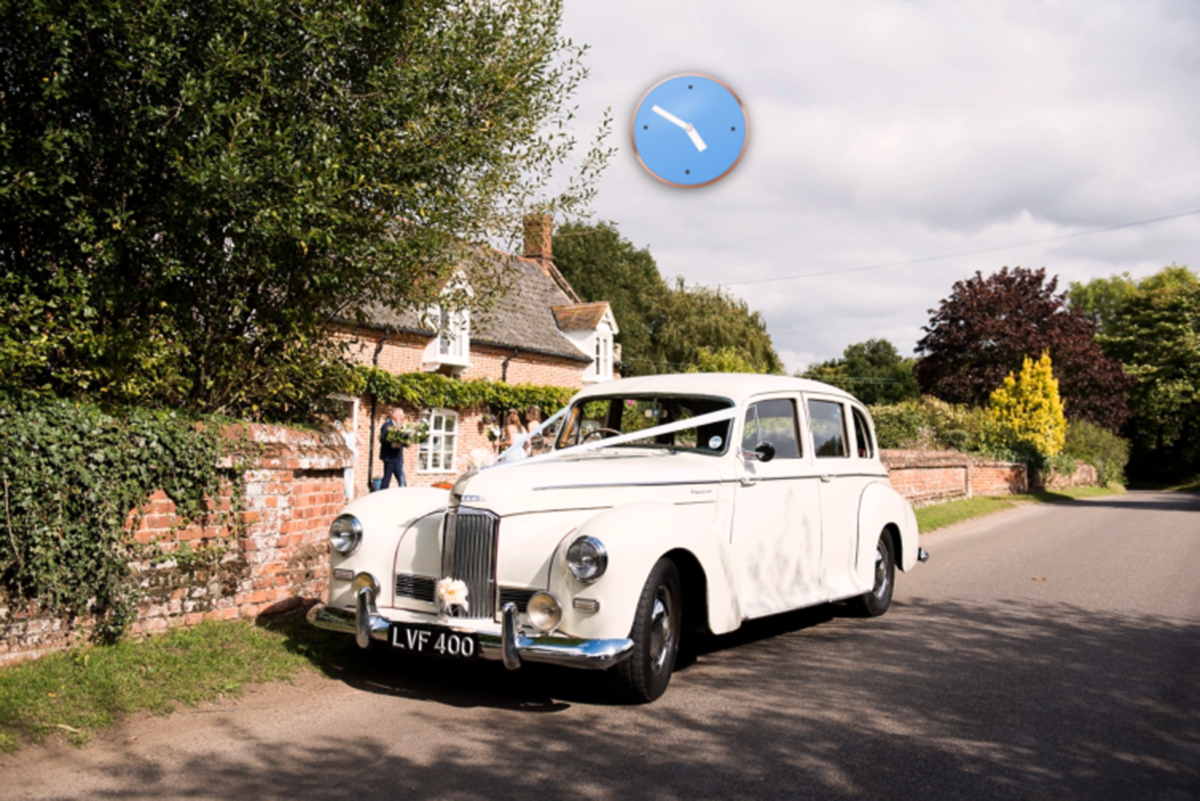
4:50
